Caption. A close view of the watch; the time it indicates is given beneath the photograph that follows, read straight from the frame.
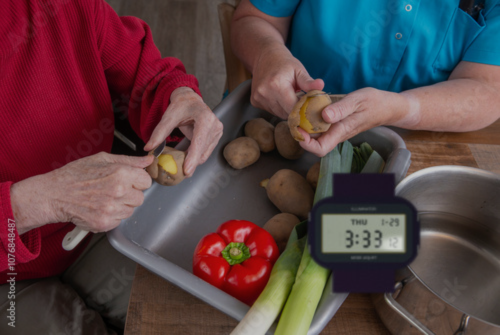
3:33
